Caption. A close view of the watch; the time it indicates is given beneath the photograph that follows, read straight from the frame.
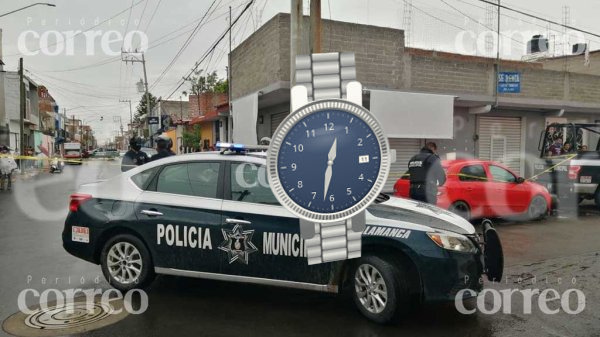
12:32
